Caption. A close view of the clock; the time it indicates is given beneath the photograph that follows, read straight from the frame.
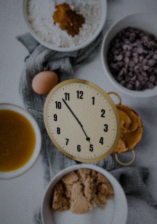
4:53
